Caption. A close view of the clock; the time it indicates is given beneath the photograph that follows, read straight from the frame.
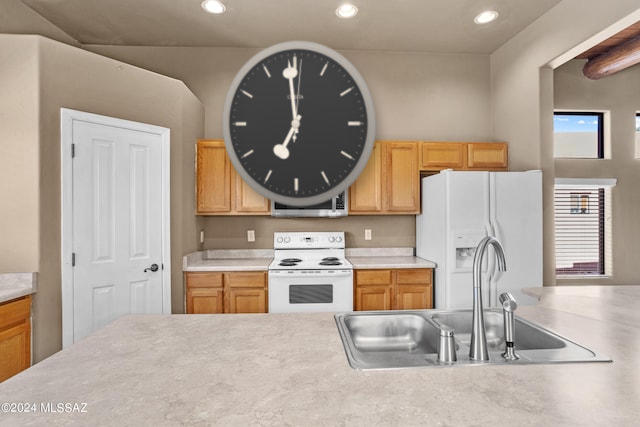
6:59:01
